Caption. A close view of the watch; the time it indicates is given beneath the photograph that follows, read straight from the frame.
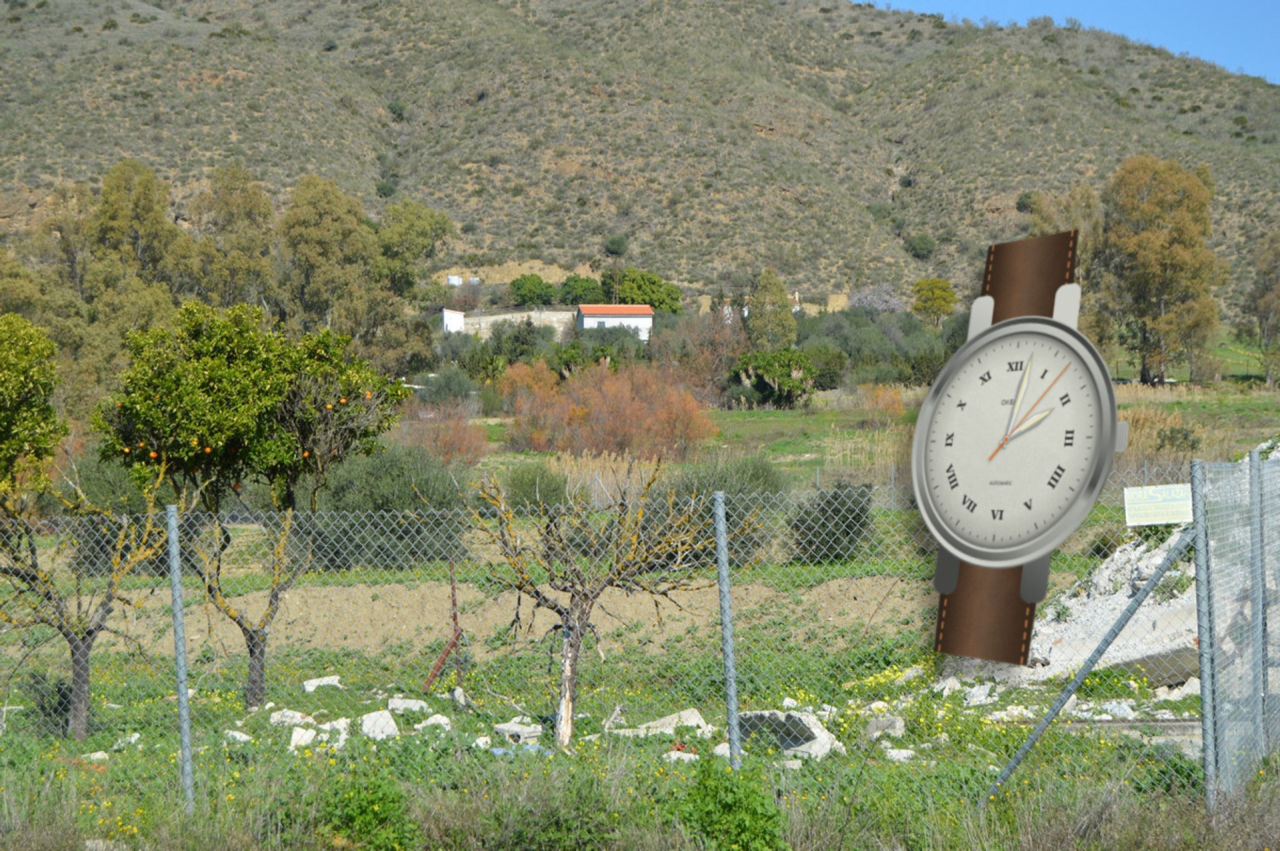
2:02:07
